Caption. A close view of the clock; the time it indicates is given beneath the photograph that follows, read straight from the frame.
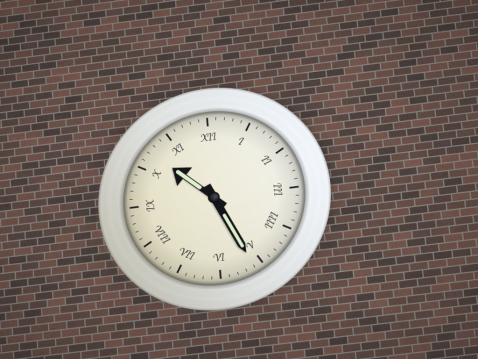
10:26
